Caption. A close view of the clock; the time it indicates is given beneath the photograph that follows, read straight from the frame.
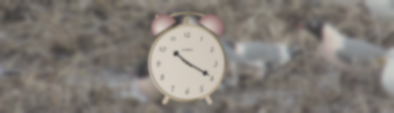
10:20
